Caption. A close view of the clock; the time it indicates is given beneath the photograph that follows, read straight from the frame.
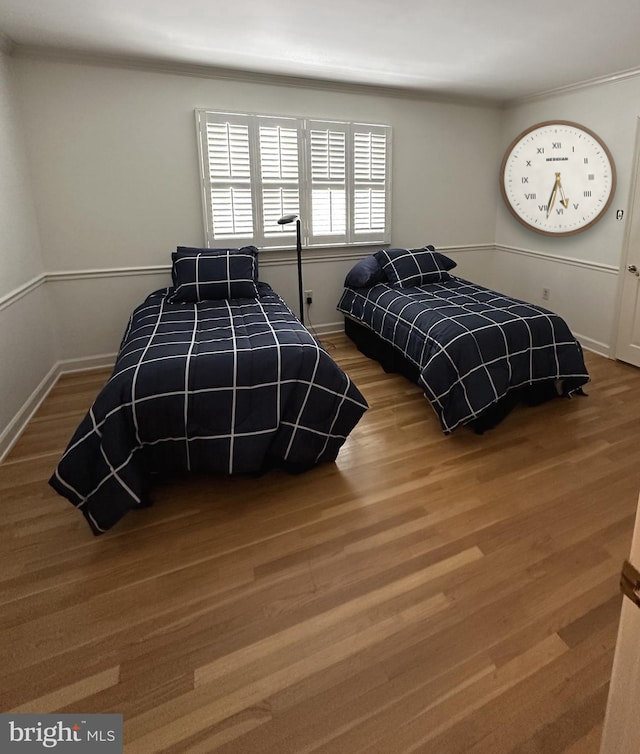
5:33
